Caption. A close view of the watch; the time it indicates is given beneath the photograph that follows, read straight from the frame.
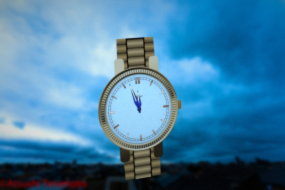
11:57
